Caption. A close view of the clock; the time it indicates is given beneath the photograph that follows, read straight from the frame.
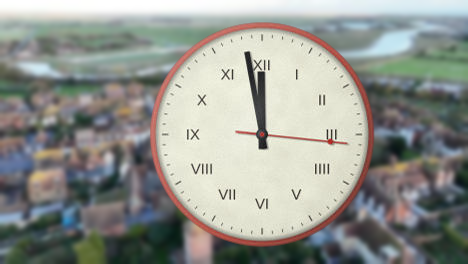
11:58:16
